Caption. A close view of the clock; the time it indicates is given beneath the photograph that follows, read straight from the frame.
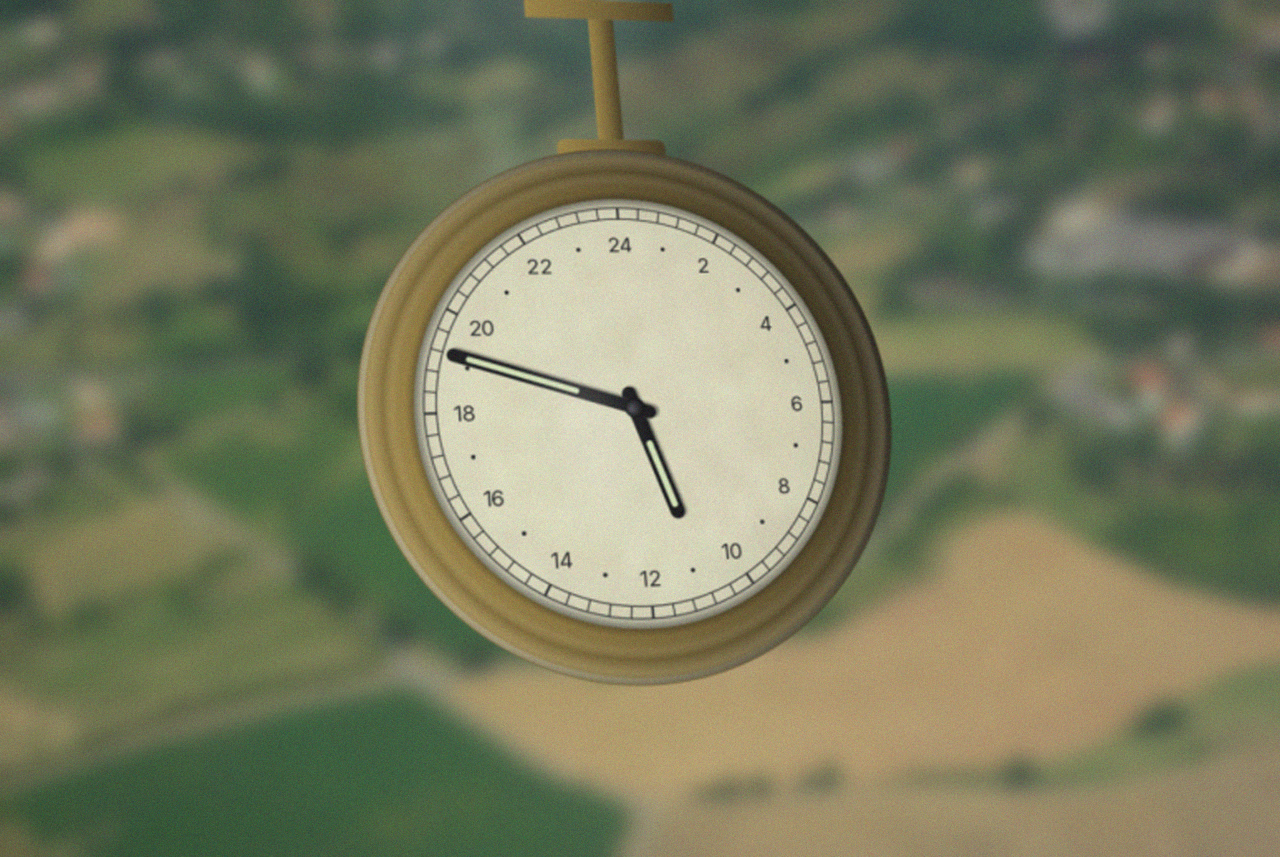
10:48
